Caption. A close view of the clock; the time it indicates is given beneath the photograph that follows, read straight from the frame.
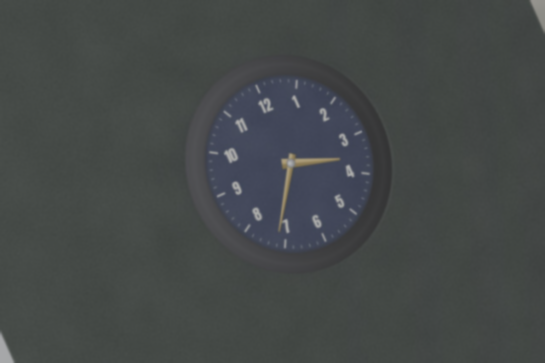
3:36
